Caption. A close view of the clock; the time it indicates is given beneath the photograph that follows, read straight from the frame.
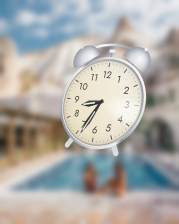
8:34
